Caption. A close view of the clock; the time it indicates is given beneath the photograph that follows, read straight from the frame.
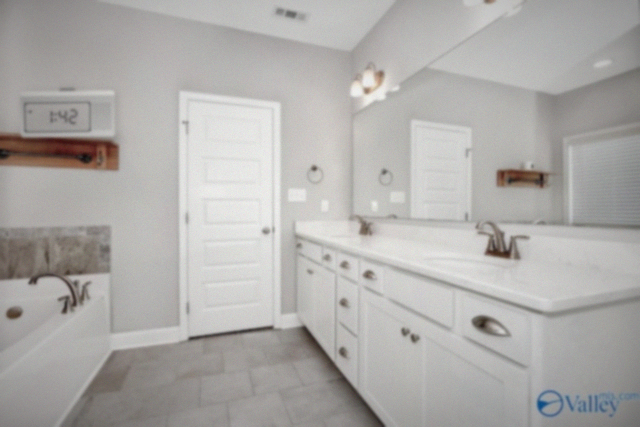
1:42
